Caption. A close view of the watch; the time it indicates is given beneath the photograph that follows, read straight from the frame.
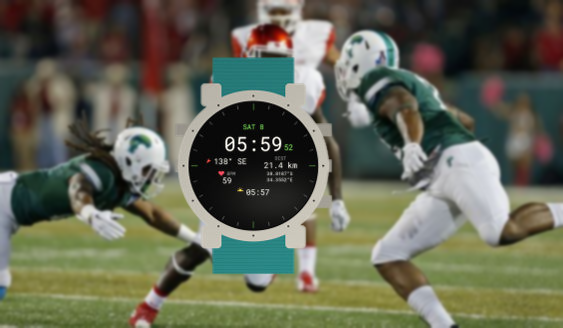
5:59:52
